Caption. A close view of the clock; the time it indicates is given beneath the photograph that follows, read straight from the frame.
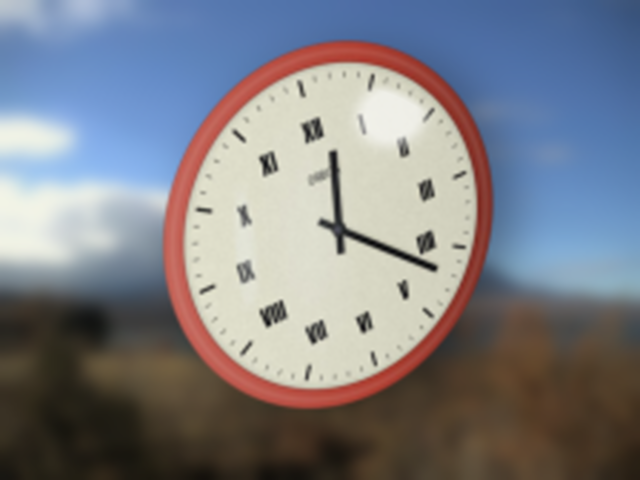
12:22
